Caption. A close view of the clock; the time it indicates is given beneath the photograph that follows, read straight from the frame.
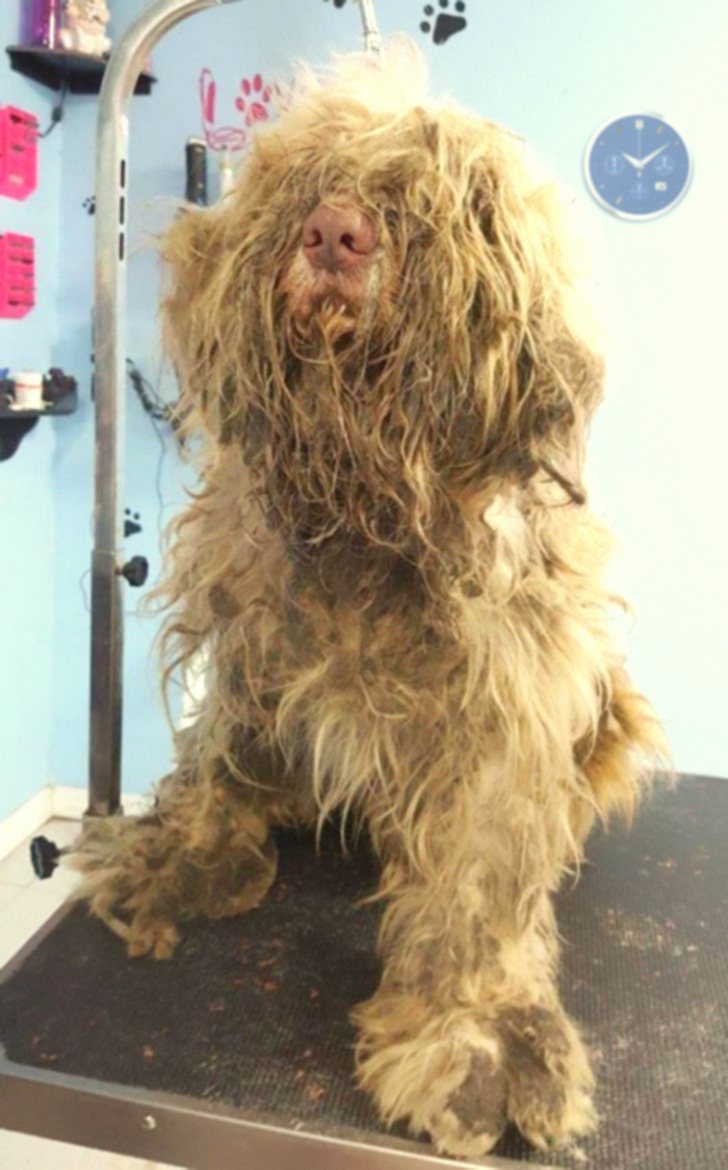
10:09
